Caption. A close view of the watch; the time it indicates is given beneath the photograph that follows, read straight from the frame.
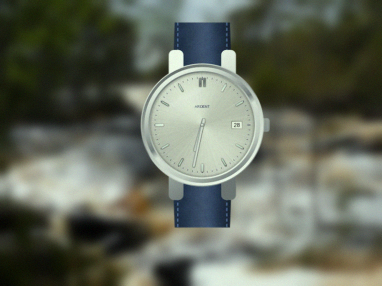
6:32
